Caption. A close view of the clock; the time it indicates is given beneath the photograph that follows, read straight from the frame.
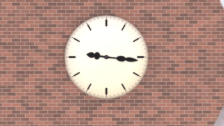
9:16
